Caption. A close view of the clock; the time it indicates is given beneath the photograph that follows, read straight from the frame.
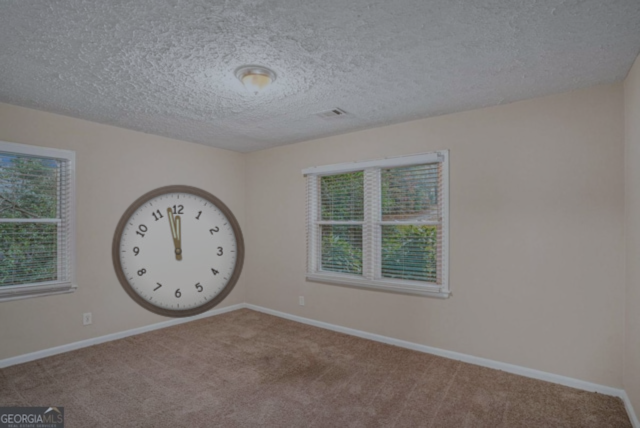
11:58
